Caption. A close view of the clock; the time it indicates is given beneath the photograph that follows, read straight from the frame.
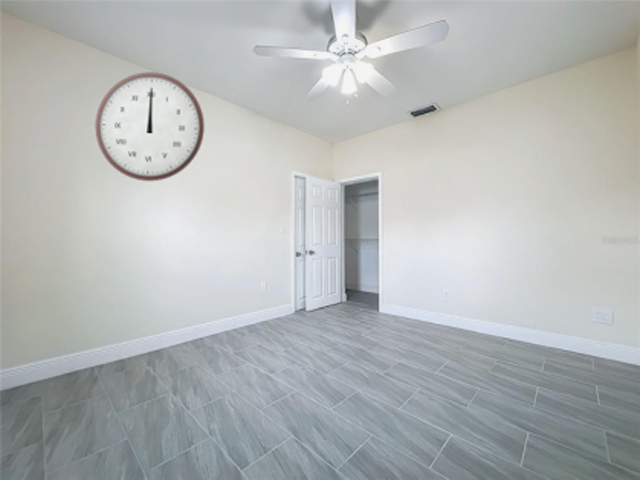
12:00
